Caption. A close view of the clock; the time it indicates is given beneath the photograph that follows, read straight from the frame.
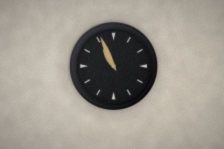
10:56
